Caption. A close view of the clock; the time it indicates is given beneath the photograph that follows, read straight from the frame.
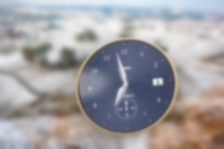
6:58
